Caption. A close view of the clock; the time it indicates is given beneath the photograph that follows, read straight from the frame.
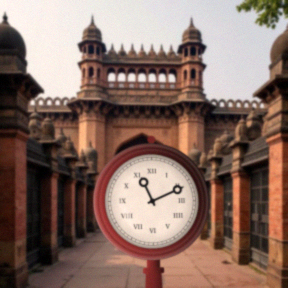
11:11
